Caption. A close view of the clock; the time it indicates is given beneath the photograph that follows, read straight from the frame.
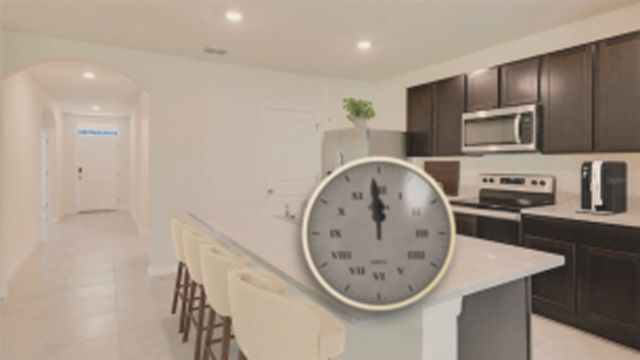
11:59
